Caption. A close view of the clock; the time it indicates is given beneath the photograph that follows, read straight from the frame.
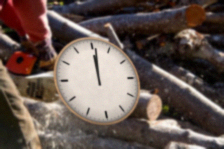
12:01
